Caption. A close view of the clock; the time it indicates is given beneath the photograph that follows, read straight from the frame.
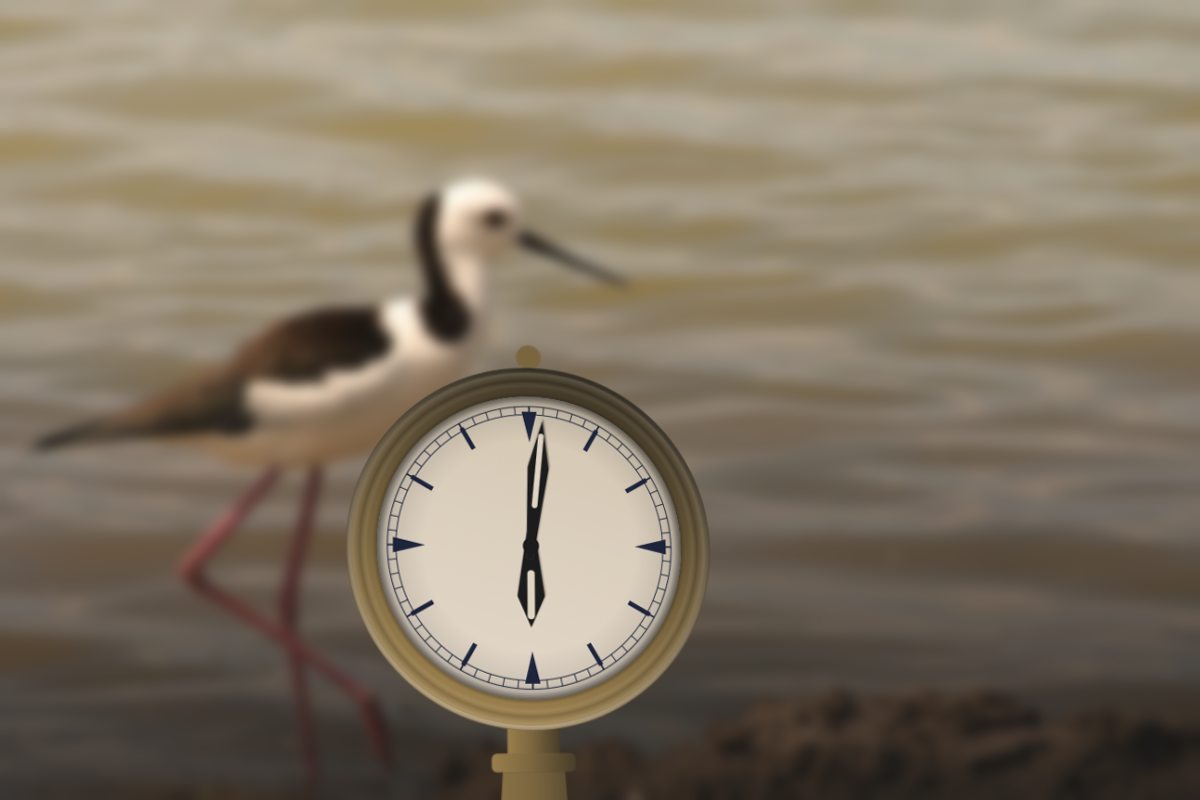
6:01
